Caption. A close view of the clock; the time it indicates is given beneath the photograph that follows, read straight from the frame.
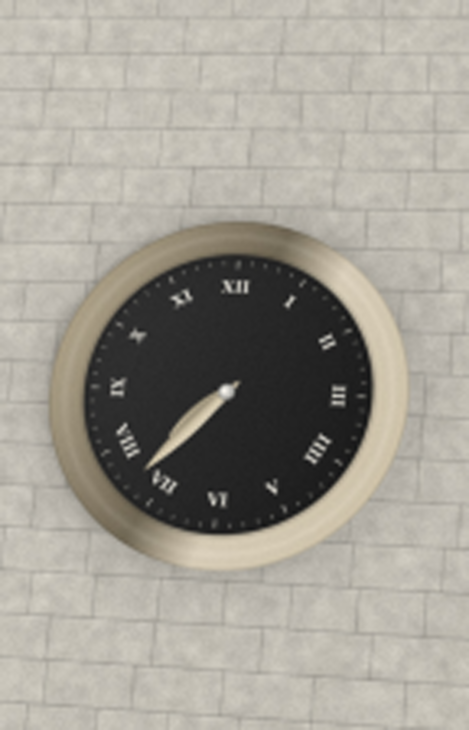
7:37
